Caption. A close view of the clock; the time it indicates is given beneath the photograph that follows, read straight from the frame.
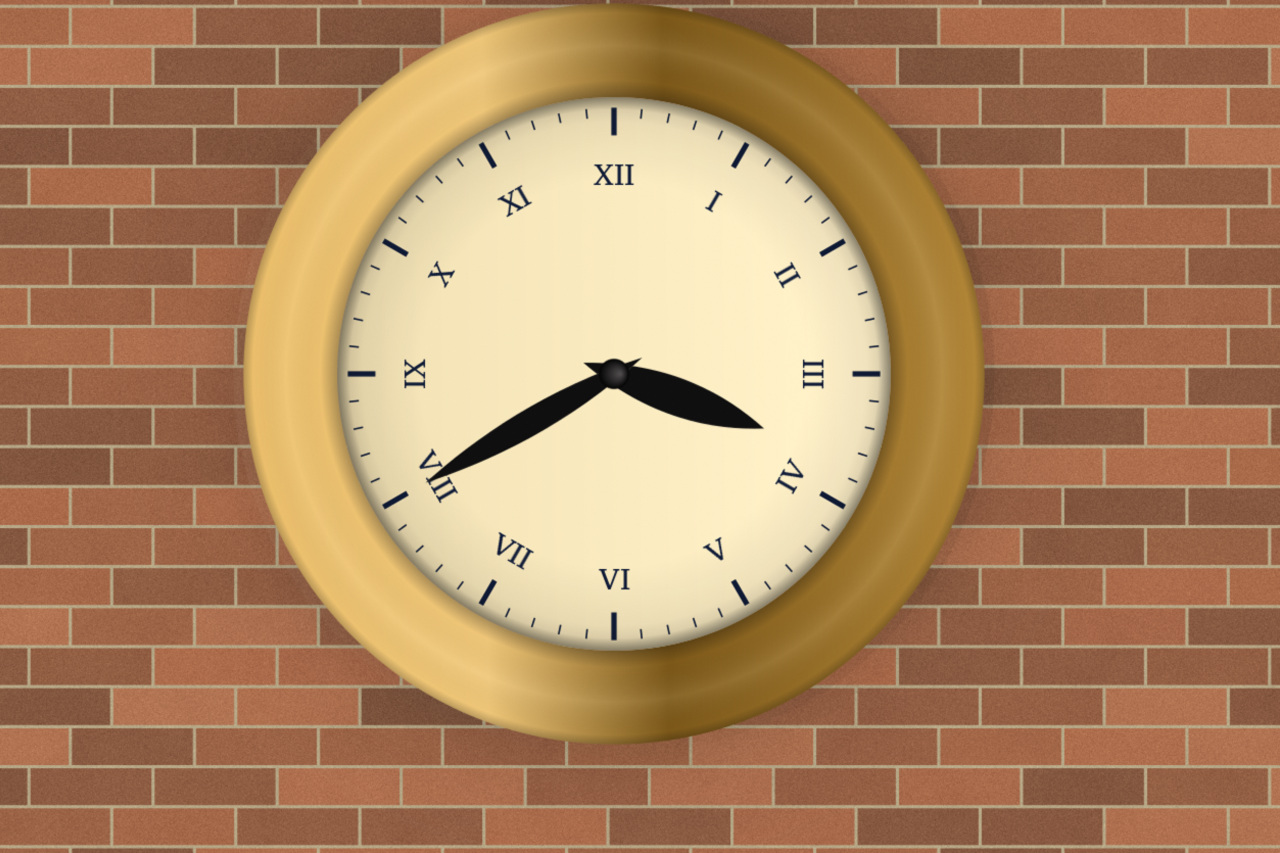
3:40
